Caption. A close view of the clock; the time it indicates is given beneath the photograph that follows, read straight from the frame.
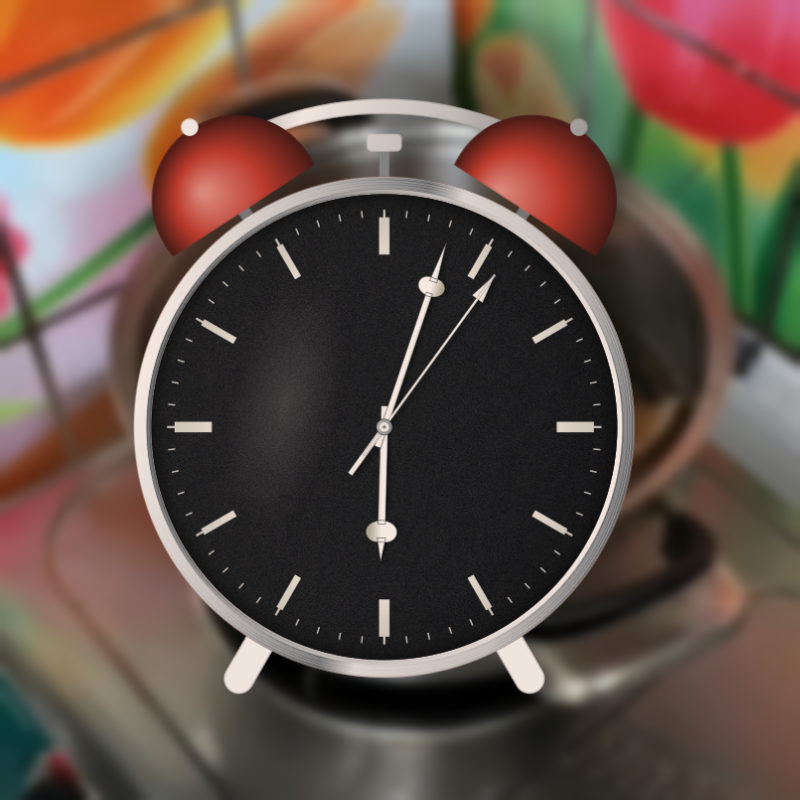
6:03:06
